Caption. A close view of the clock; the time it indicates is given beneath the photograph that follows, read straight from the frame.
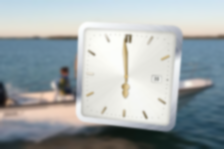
5:59
